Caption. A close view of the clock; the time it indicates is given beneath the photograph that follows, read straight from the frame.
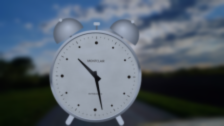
10:28
